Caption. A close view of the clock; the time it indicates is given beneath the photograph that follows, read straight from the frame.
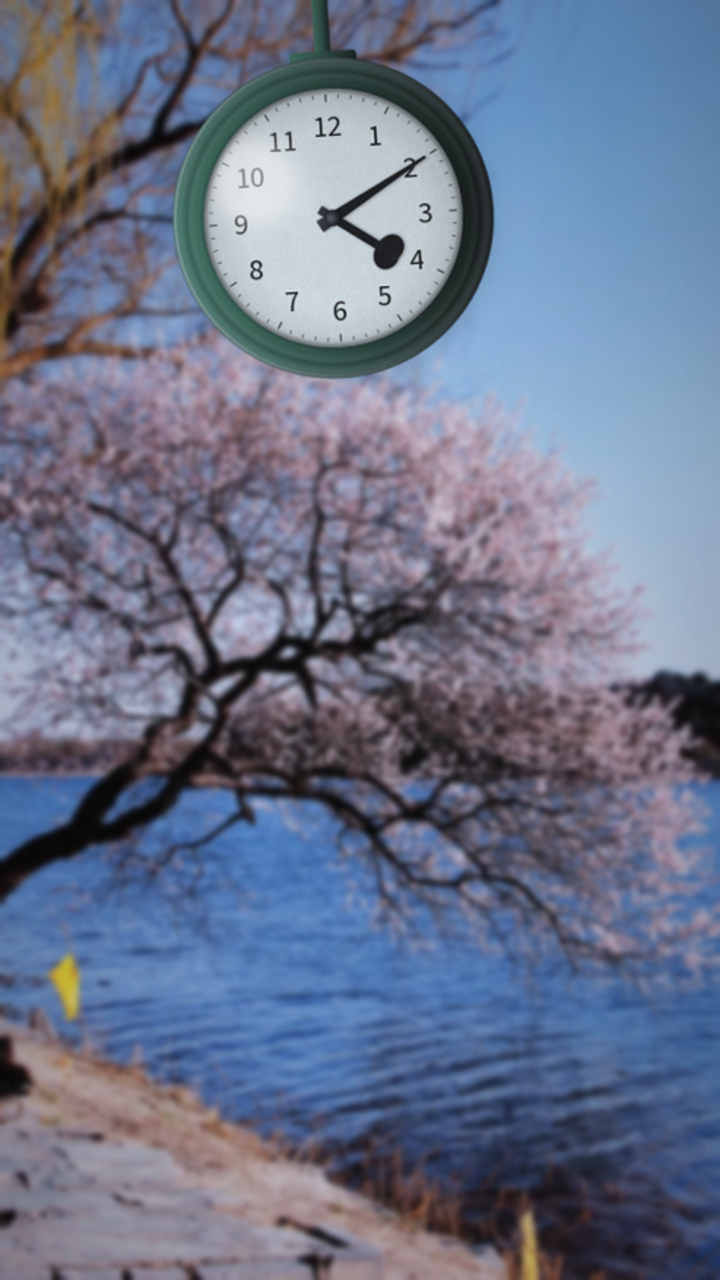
4:10
